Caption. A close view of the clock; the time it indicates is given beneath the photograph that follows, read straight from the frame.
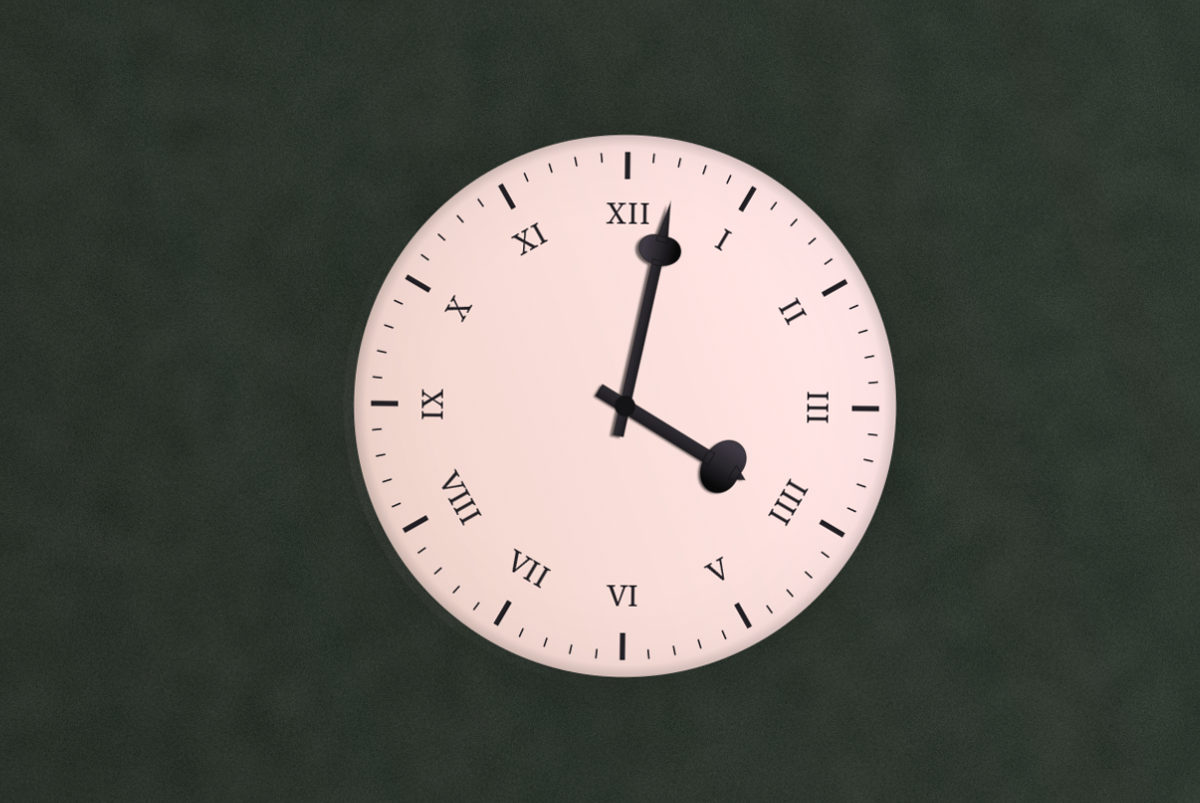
4:02
